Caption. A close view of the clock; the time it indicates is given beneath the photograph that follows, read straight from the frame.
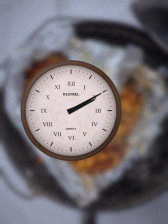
2:10
